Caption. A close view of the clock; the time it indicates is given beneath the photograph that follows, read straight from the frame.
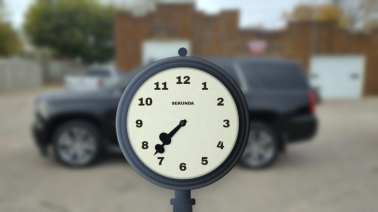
7:37
